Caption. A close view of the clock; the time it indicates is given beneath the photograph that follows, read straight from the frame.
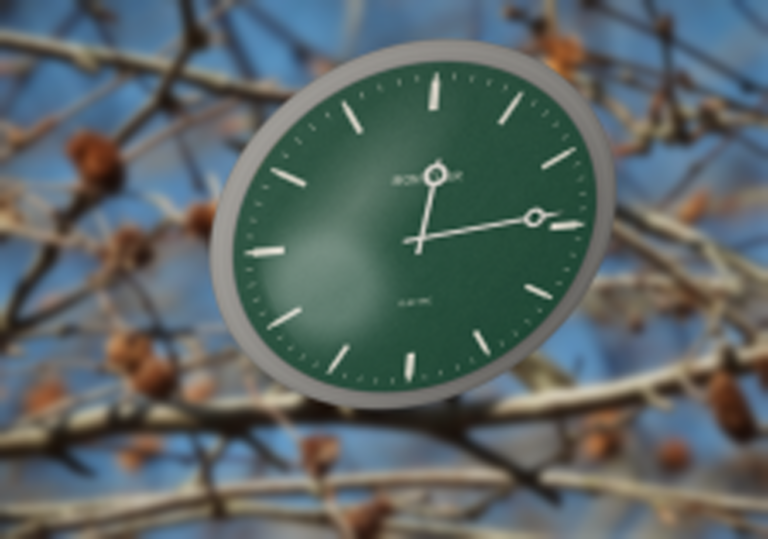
12:14
